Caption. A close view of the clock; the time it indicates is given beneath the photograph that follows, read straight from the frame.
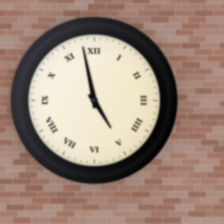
4:58
